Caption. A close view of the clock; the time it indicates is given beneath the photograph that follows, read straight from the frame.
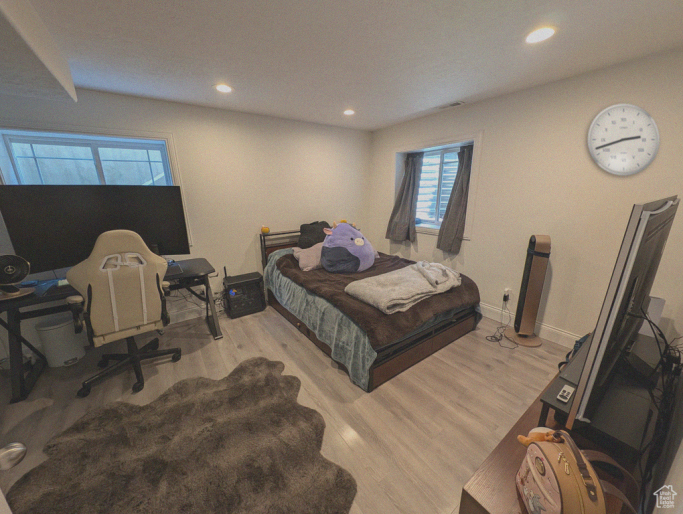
2:42
